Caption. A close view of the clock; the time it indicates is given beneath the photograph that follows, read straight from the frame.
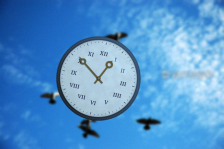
12:51
